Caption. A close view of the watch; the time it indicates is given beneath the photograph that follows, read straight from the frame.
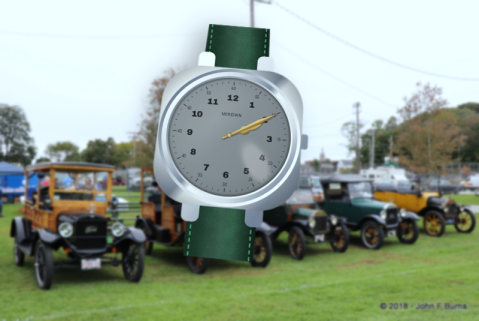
2:10
